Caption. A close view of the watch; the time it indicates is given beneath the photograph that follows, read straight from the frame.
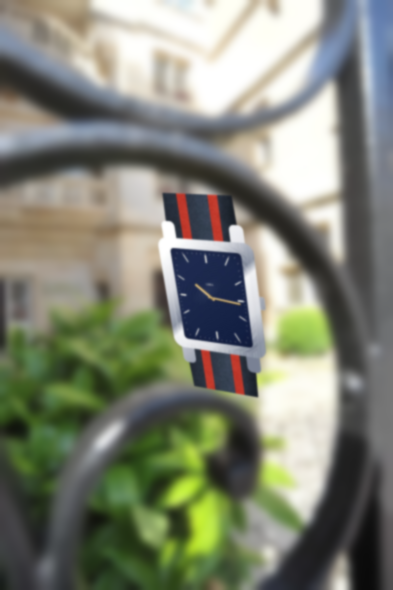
10:16
